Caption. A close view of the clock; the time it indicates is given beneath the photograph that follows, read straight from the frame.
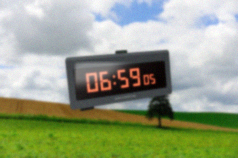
6:59
